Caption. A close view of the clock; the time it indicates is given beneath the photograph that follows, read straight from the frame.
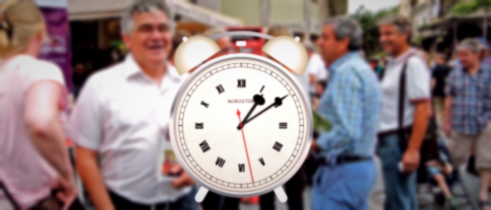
1:09:28
